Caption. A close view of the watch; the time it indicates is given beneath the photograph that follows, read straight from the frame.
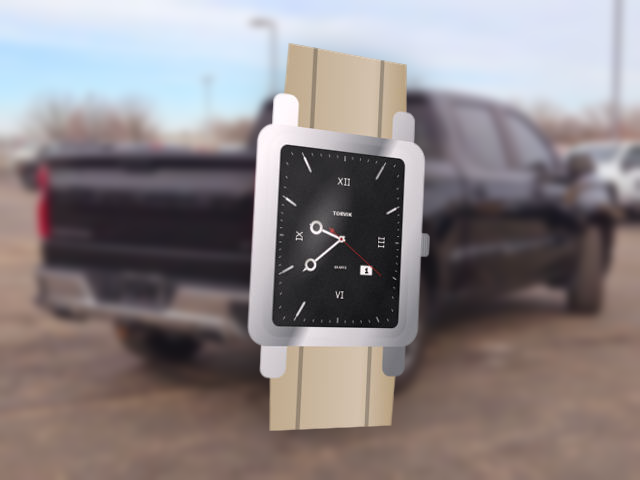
9:38:21
